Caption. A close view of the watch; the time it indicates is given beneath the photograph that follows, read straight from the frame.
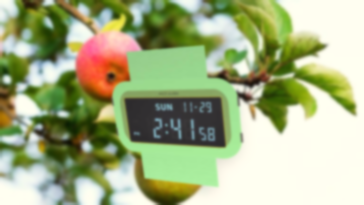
2:41:58
